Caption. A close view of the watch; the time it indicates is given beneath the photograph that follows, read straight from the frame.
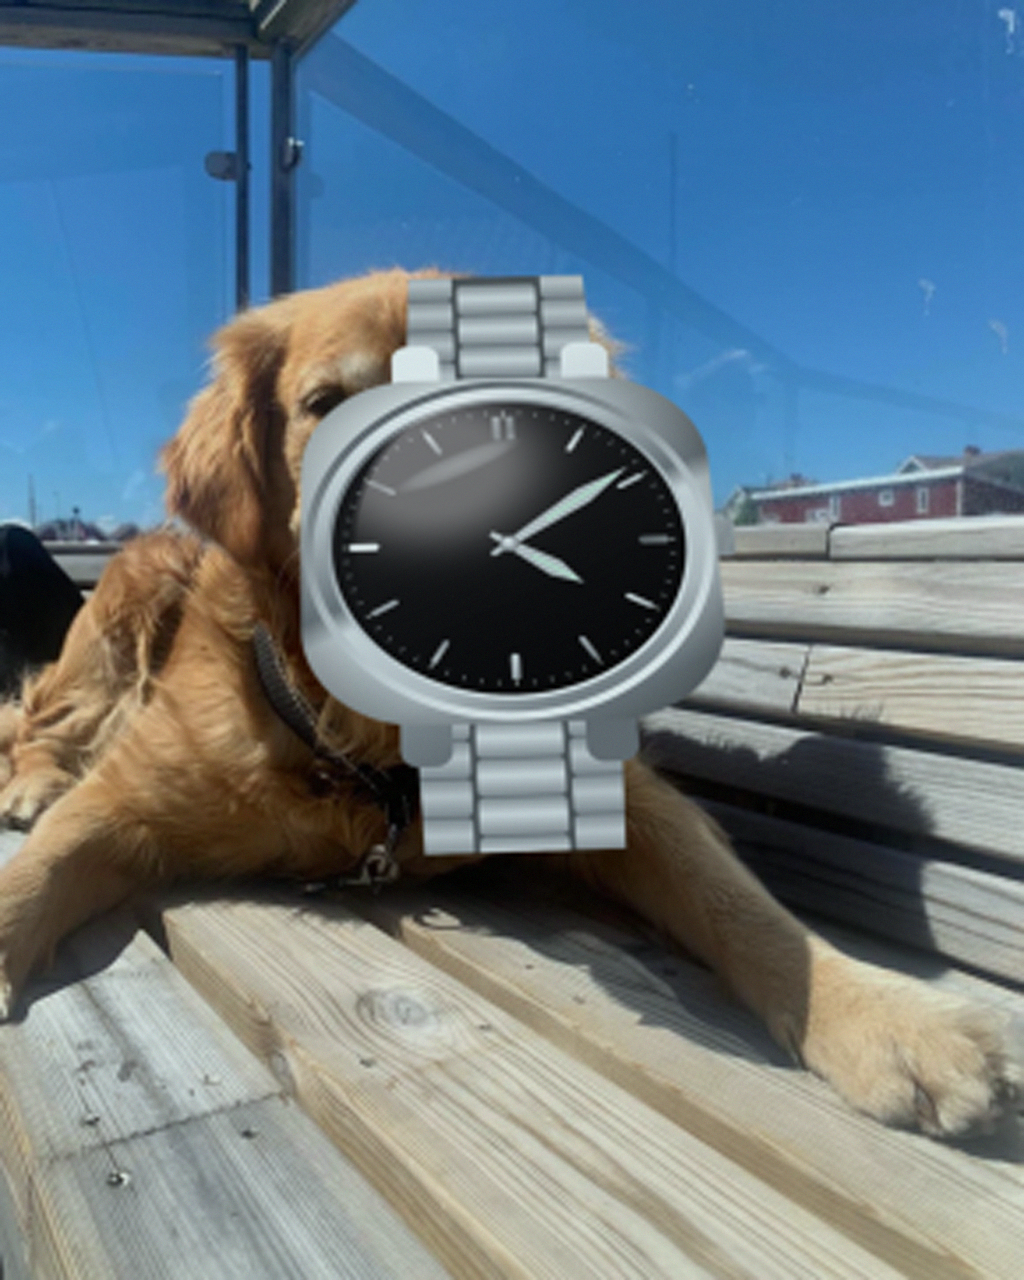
4:09
